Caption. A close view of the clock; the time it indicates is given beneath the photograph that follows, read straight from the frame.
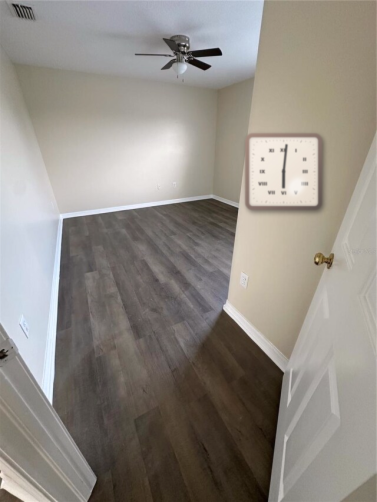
6:01
